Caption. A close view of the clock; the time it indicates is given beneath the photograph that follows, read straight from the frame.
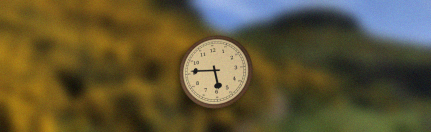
5:46
